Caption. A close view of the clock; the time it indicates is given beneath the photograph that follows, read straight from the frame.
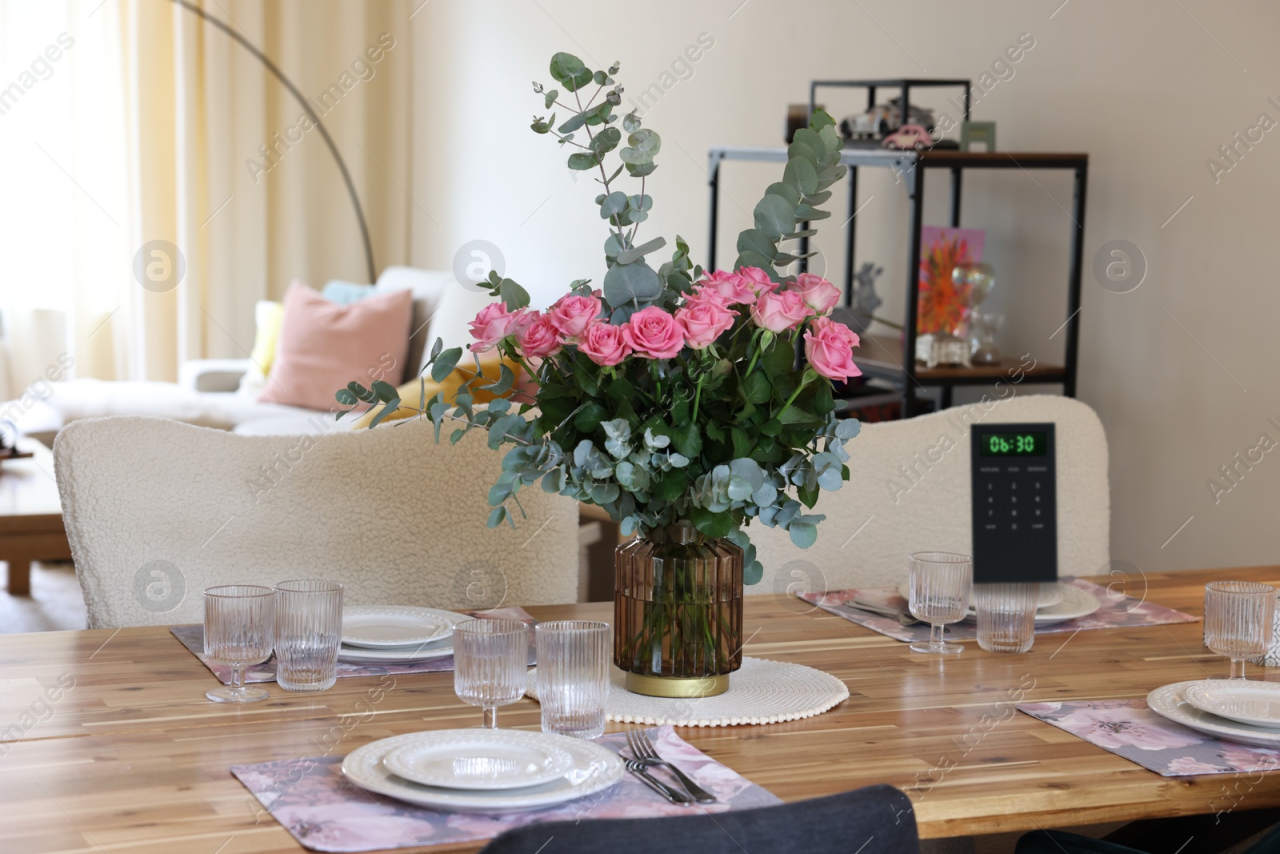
6:30
